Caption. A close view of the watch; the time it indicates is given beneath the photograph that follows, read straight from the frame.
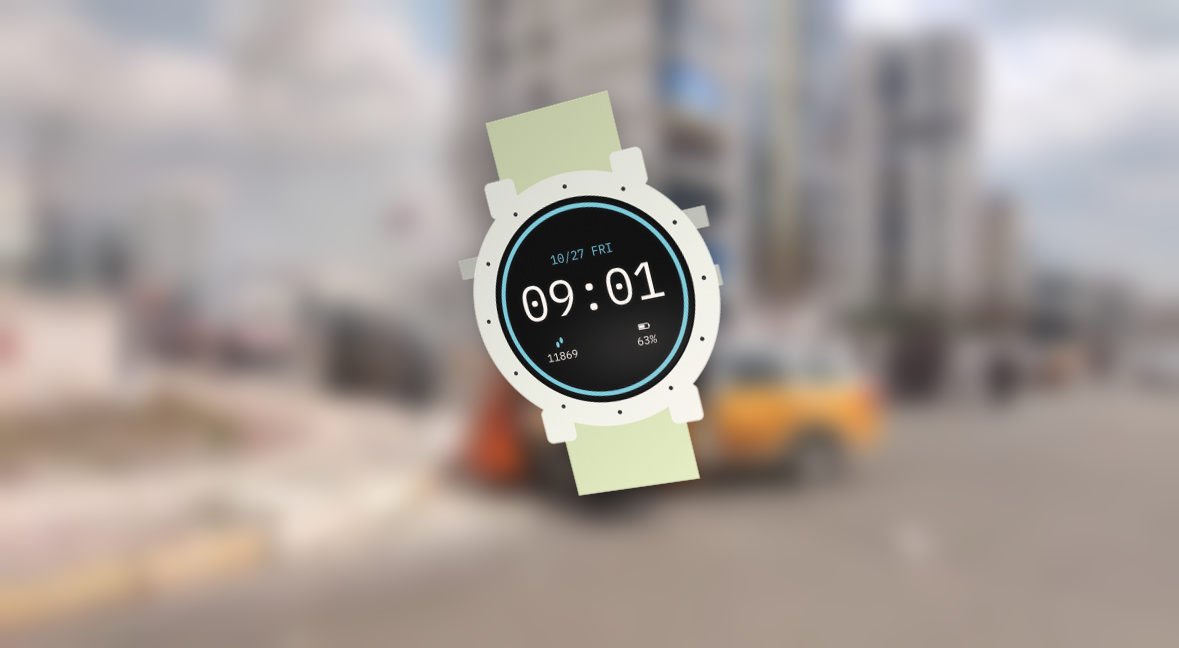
9:01
